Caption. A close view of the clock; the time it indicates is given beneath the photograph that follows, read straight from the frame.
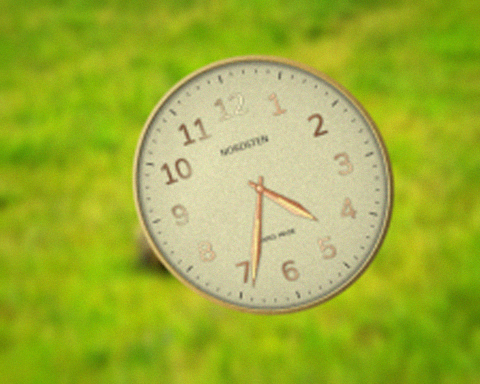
4:34
